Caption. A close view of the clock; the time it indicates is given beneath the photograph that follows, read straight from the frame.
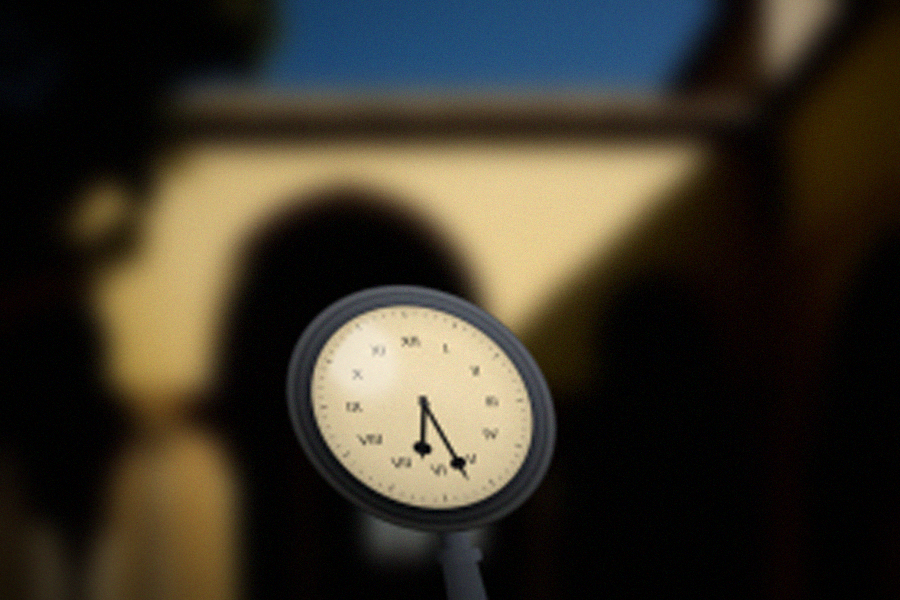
6:27
